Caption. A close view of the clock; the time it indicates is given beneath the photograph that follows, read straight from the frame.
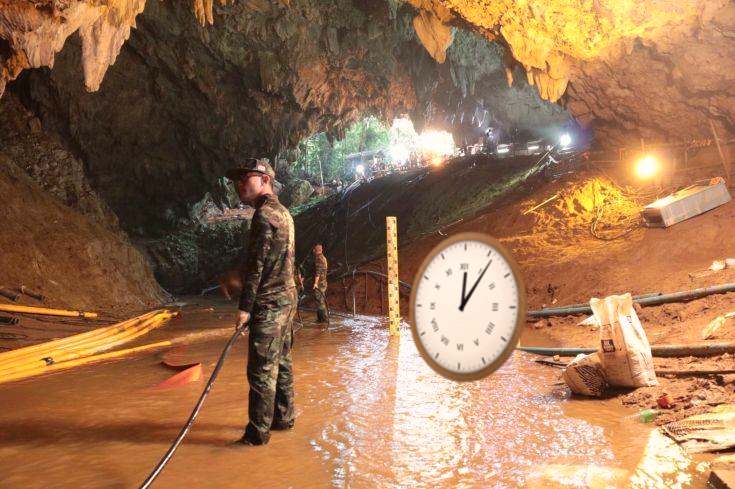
12:06
